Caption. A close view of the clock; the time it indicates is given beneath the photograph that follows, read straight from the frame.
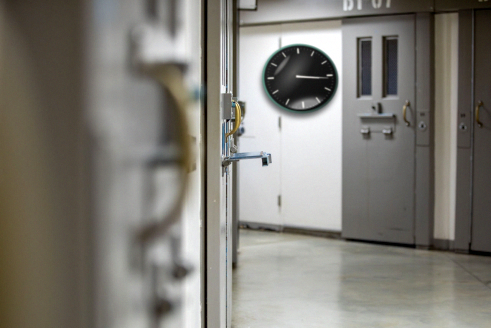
3:16
